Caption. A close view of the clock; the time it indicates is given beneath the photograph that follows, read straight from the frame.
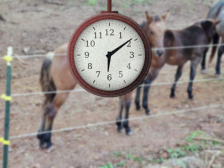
6:09
